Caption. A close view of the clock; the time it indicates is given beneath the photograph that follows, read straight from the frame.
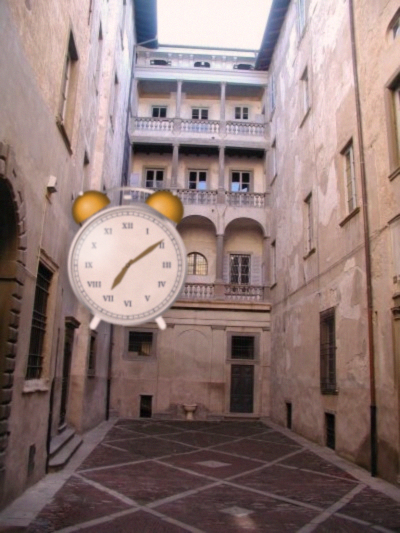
7:09
